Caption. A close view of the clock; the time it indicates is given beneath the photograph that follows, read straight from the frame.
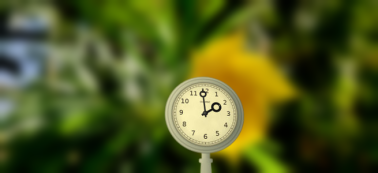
1:59
